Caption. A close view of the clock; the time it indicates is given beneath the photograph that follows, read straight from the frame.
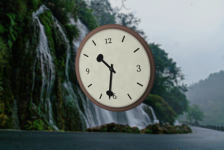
10:32
